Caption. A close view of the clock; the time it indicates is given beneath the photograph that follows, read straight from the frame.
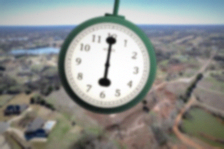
6:00
